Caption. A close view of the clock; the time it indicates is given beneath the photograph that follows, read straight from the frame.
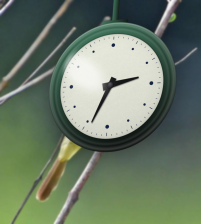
2:34
